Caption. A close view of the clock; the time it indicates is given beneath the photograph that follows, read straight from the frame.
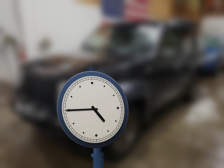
4:45
